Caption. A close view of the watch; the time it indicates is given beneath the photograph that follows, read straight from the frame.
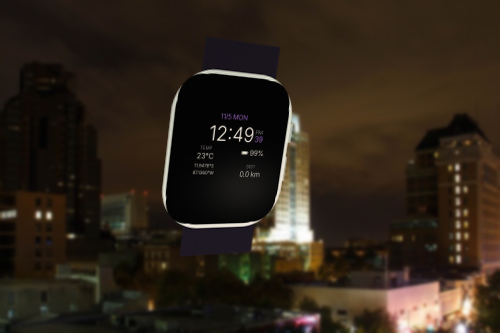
12:49:39
